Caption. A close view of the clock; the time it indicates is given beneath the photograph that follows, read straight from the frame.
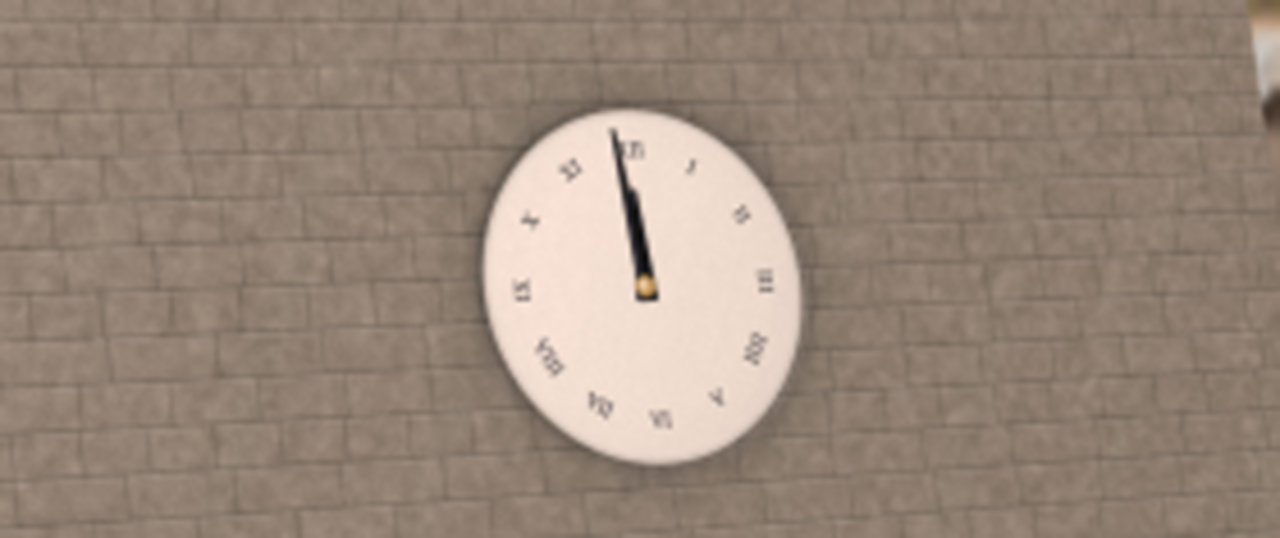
11:59
